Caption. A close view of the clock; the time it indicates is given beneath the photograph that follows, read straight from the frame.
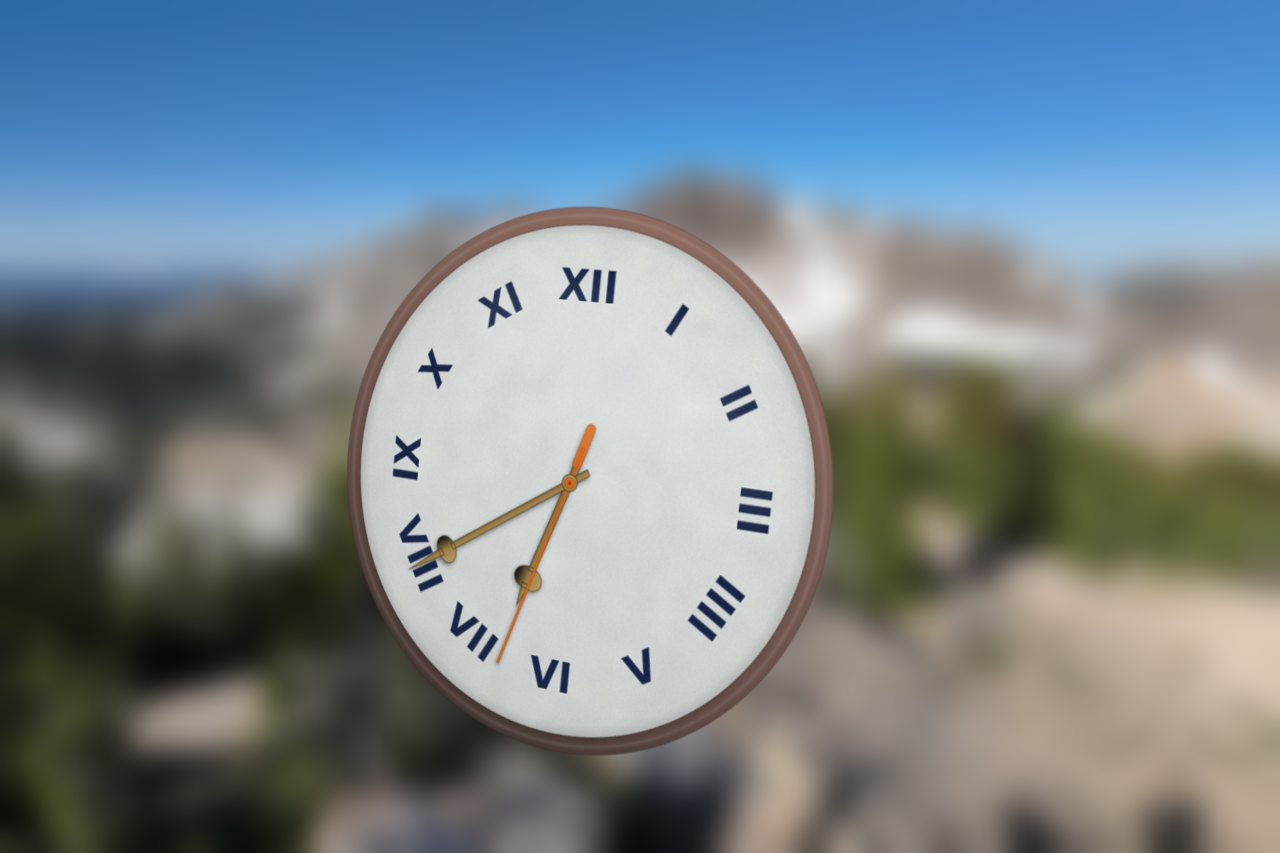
6:39:33
